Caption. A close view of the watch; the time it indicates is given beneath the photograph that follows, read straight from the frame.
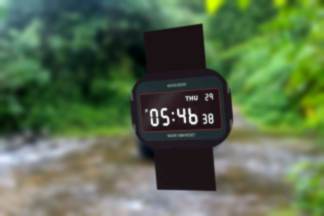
5:46
